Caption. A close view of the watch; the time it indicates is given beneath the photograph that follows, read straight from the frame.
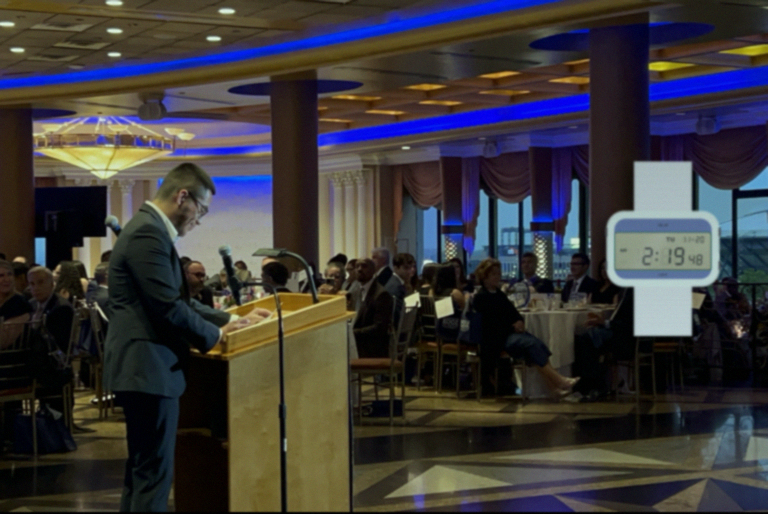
2:19
